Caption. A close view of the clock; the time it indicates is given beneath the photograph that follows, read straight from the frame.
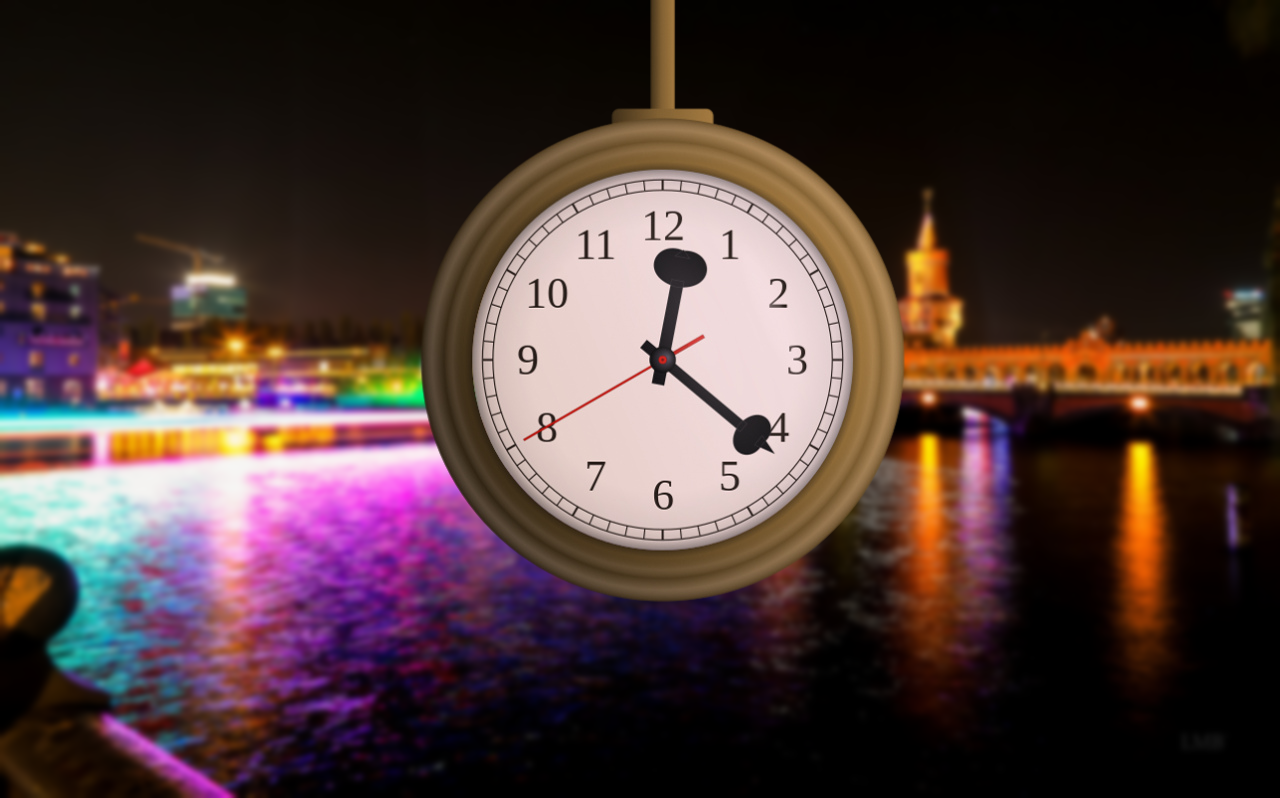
12:21:40
